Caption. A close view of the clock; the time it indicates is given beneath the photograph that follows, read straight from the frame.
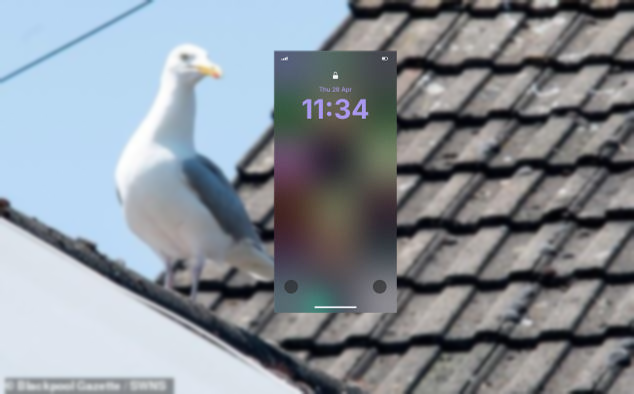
11:34
